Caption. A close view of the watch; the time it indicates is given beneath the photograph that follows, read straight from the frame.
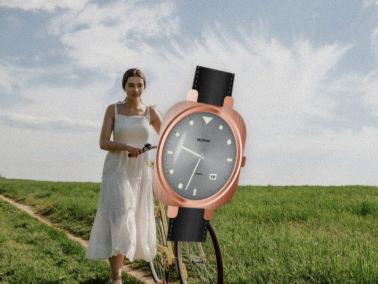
9:33
